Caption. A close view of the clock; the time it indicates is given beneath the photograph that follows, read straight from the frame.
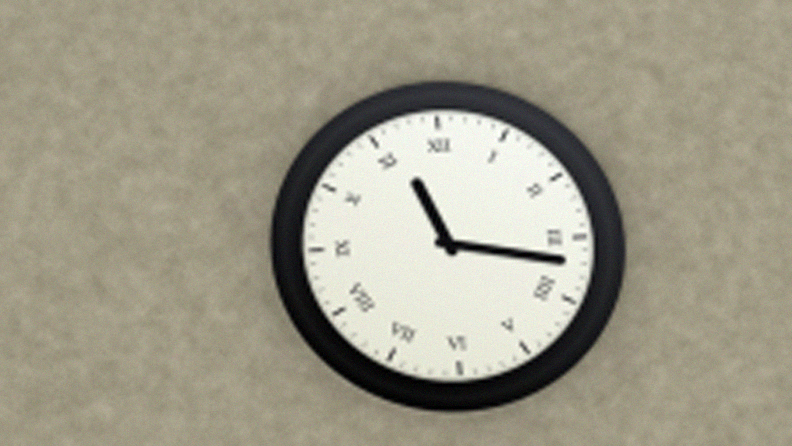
11:17
